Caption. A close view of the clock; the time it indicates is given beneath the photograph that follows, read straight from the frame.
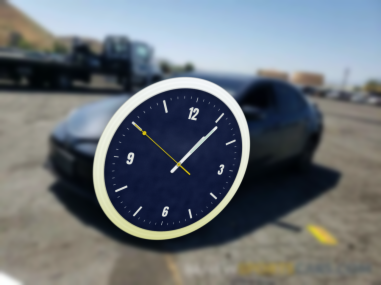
1:05:50
